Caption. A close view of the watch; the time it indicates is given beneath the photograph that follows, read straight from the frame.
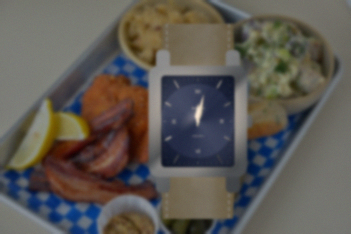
12:02
